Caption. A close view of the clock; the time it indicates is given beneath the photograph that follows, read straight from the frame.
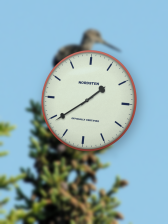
1:39
